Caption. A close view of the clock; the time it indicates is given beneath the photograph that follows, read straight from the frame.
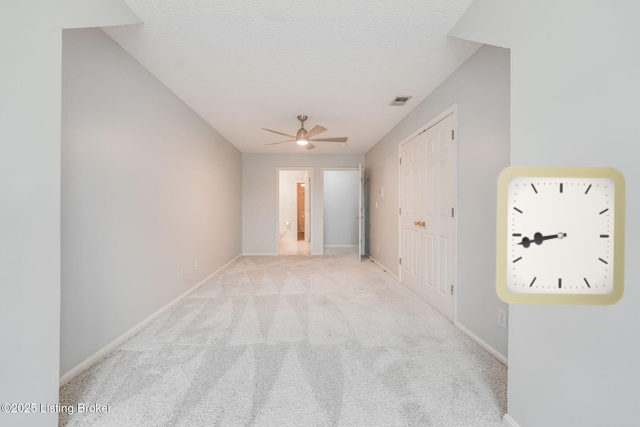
8:43
